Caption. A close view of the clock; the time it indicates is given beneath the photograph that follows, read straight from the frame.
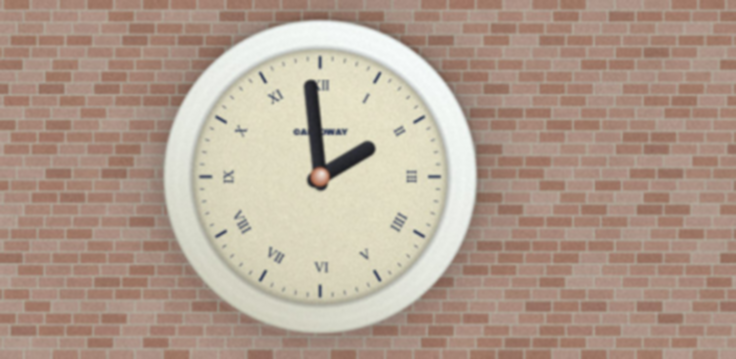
1:59
